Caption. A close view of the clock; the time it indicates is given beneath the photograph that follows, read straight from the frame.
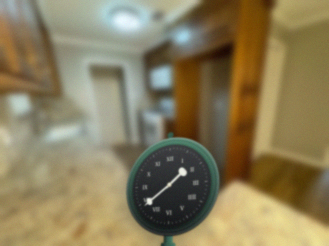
1:39
